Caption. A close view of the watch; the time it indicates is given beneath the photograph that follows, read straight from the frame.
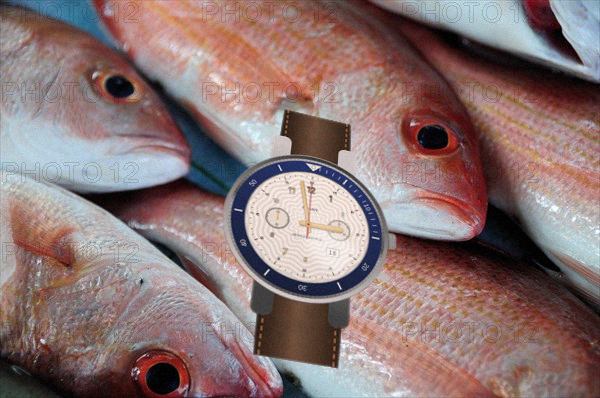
2:58
